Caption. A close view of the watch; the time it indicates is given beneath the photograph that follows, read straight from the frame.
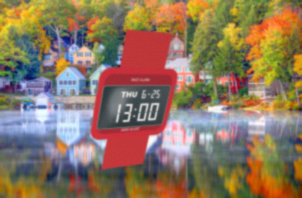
13:00
